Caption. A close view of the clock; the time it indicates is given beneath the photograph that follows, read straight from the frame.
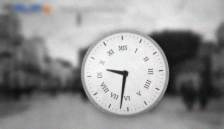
9:32
